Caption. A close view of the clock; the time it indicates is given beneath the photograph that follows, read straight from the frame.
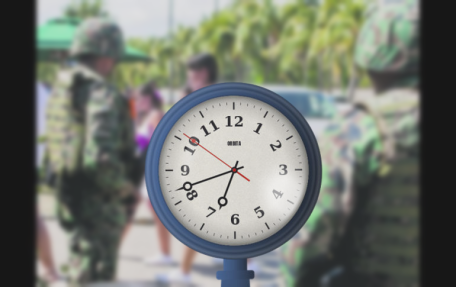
6:41:51
